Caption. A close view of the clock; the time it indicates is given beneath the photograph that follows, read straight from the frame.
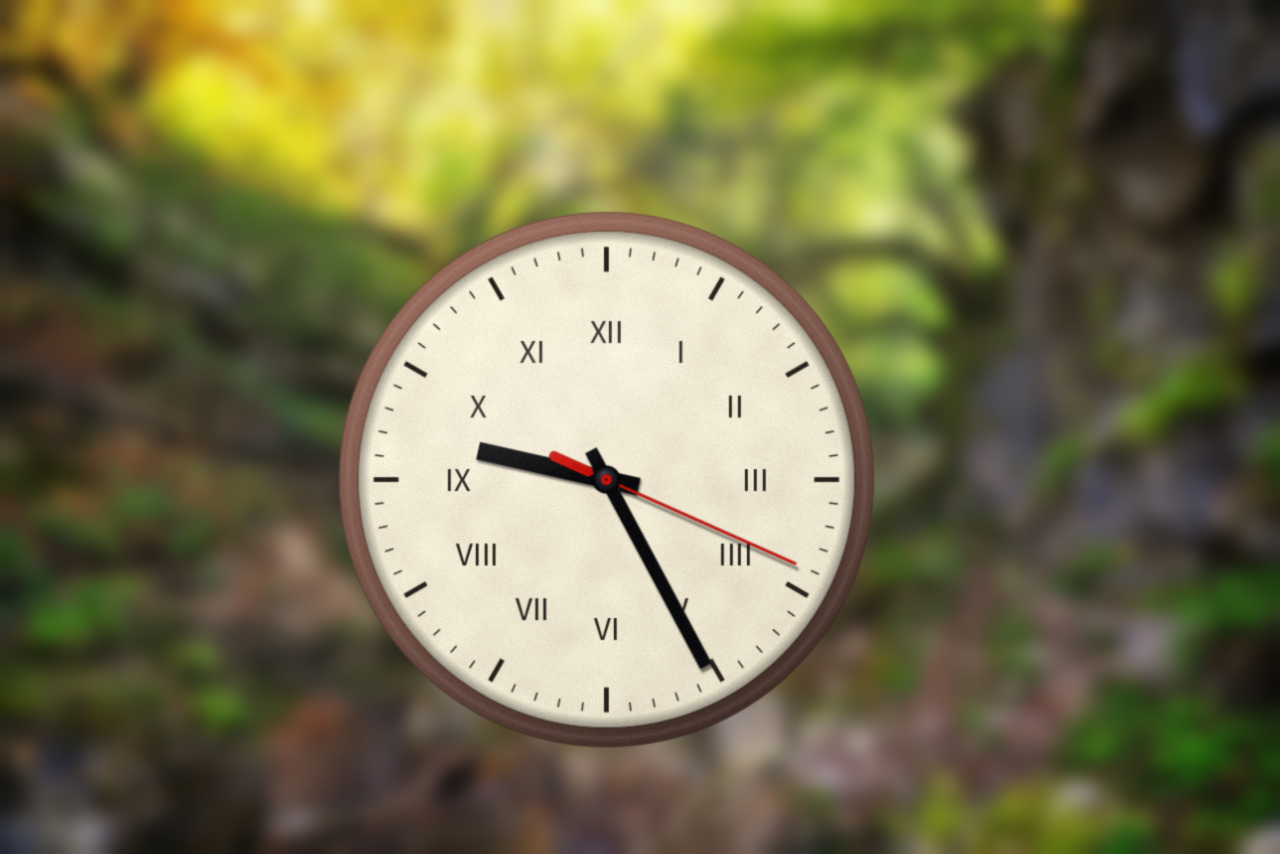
9:25:19
